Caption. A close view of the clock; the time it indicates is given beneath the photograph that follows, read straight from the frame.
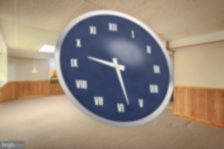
9:28
